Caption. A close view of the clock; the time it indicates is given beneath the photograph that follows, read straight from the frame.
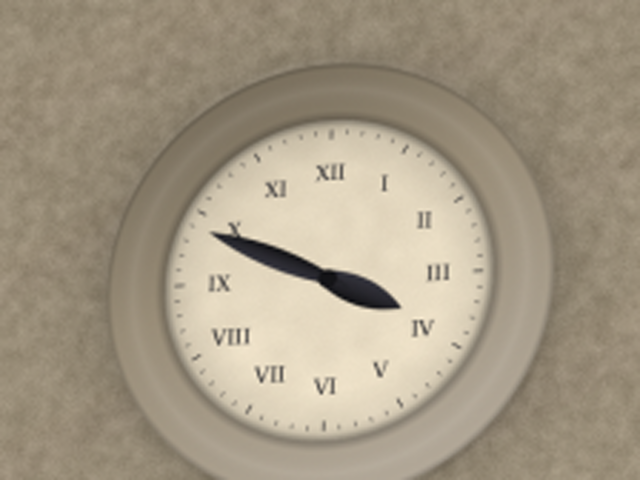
3:49
